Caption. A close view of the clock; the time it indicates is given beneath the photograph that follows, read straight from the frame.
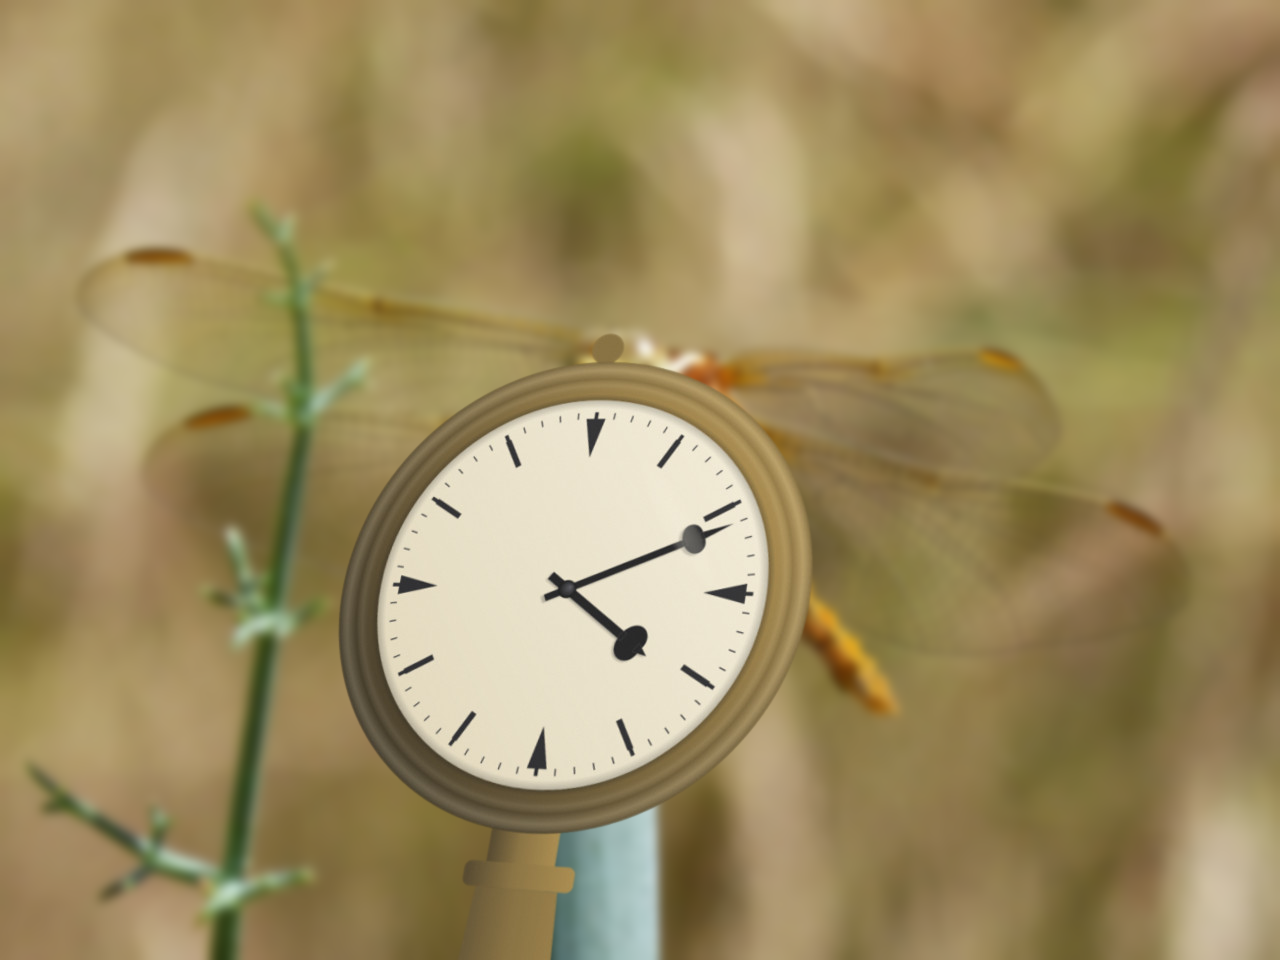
4:11
